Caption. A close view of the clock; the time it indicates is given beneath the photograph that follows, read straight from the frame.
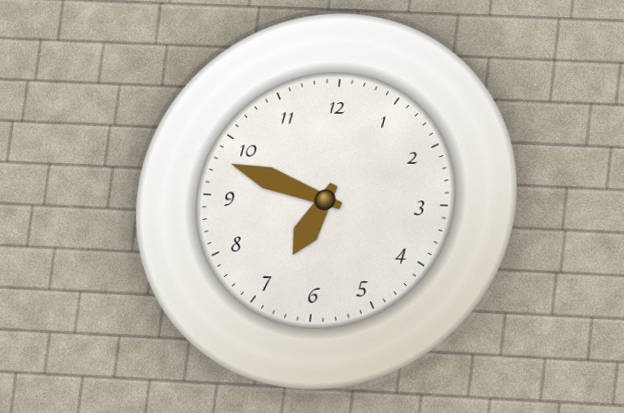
6:48
